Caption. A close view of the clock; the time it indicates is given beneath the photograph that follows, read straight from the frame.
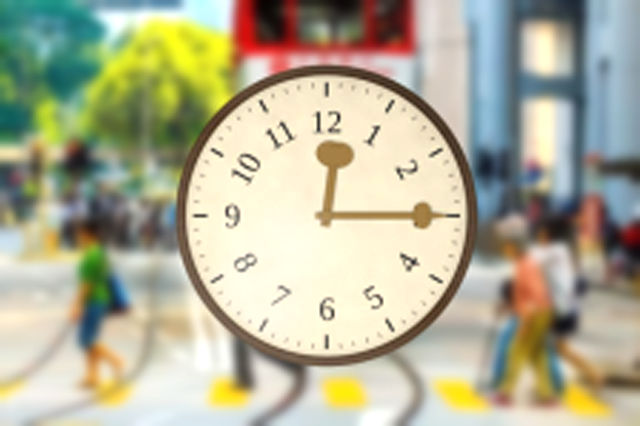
12:15
